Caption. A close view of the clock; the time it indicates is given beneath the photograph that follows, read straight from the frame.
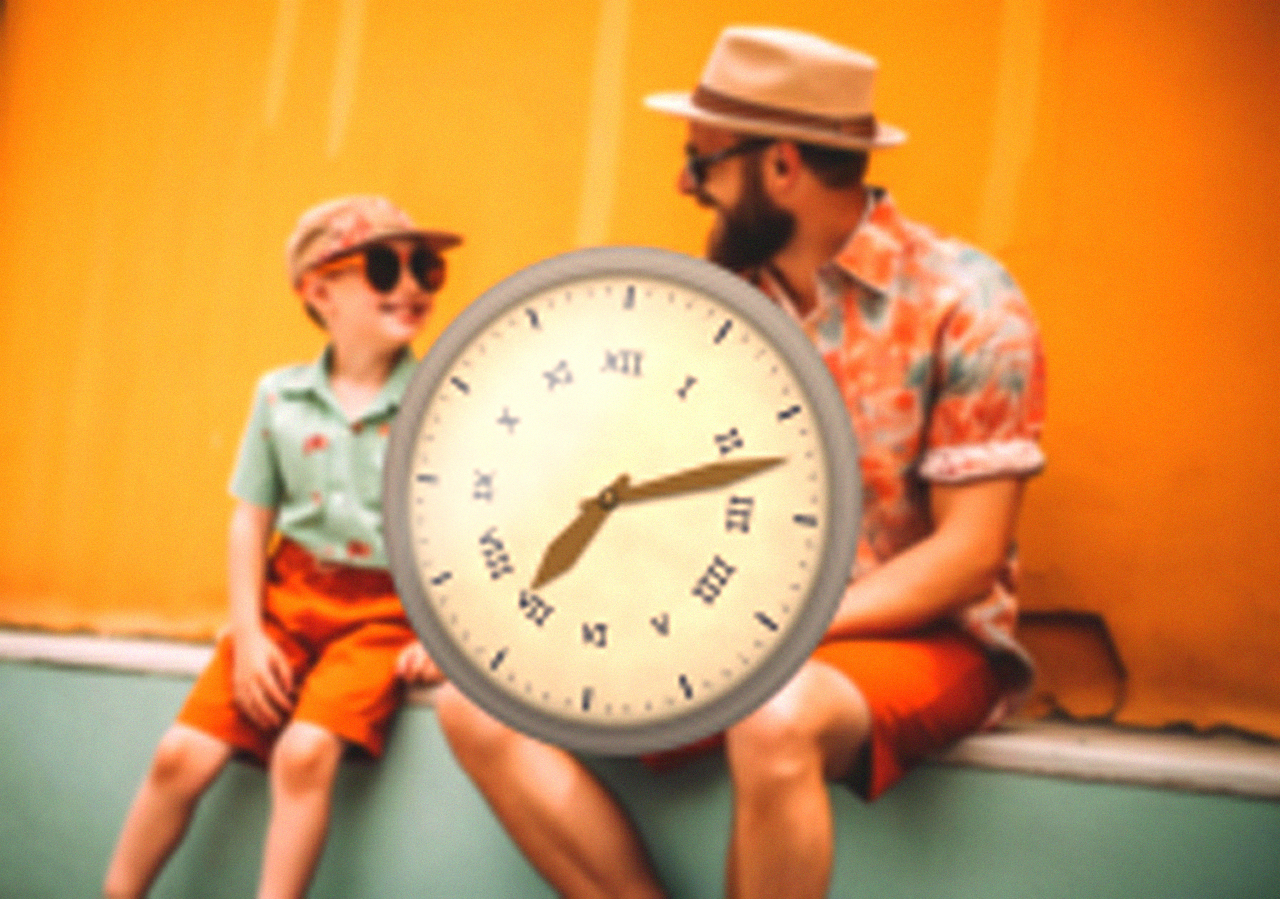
7:12
